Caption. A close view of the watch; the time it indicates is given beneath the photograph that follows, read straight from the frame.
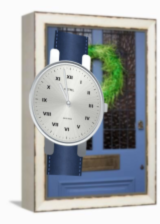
10:58
